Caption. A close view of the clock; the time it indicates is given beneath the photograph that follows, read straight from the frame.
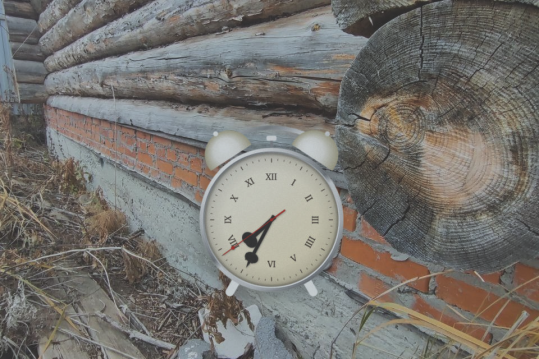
7:34:39
